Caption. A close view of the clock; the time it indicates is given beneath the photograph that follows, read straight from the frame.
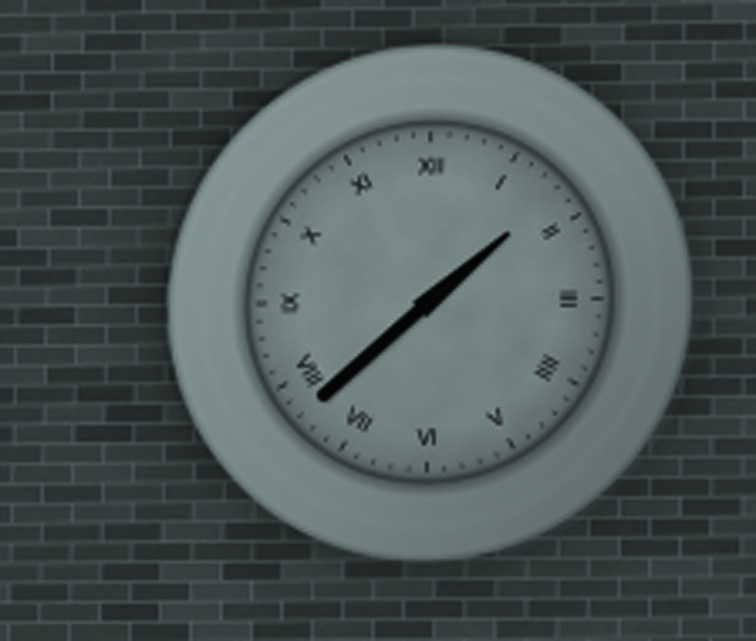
1:38
